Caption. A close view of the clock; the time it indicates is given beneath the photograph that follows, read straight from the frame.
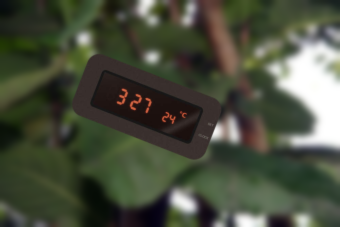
3:27
